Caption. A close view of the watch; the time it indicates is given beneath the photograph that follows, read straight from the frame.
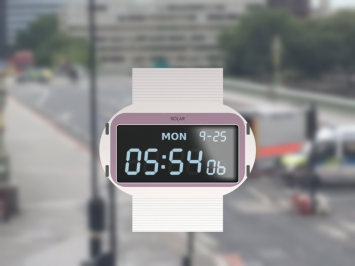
5:54:06
